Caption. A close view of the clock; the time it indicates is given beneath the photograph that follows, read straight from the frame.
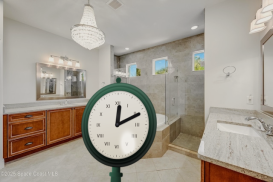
12:11
